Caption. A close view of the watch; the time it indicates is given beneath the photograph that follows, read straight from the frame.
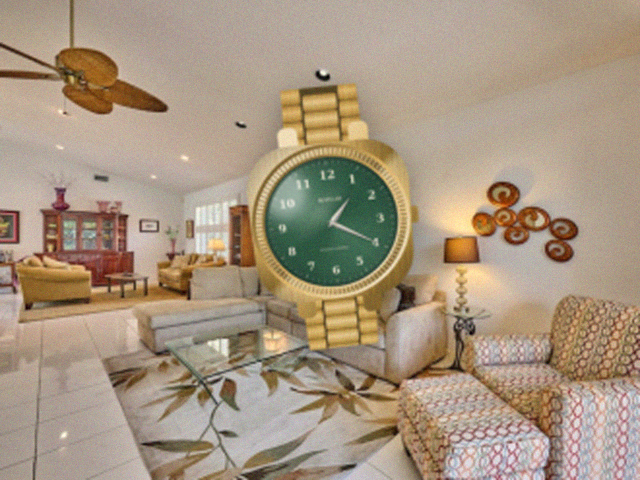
1:20
